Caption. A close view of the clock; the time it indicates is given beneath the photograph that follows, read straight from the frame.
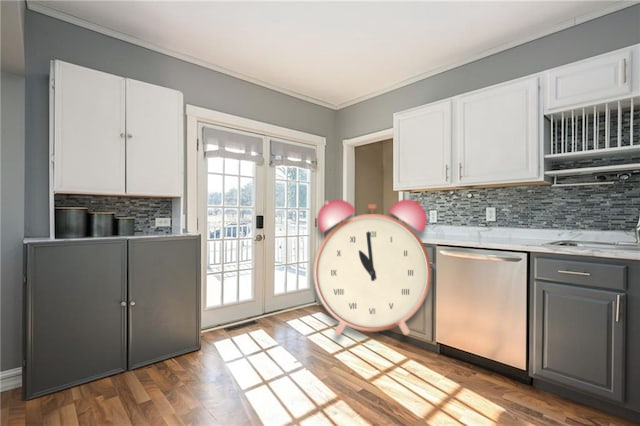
10:59
